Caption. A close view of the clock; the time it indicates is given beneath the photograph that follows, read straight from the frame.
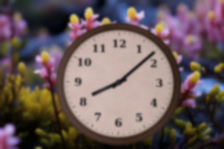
8:08
